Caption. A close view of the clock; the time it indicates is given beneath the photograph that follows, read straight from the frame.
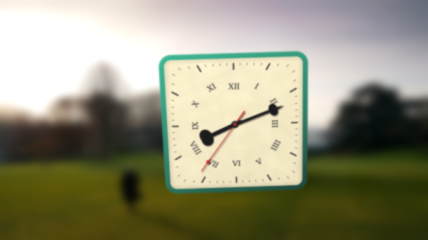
8:11:36
